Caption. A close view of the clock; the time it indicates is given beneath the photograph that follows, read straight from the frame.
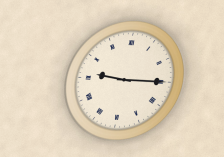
9:15
